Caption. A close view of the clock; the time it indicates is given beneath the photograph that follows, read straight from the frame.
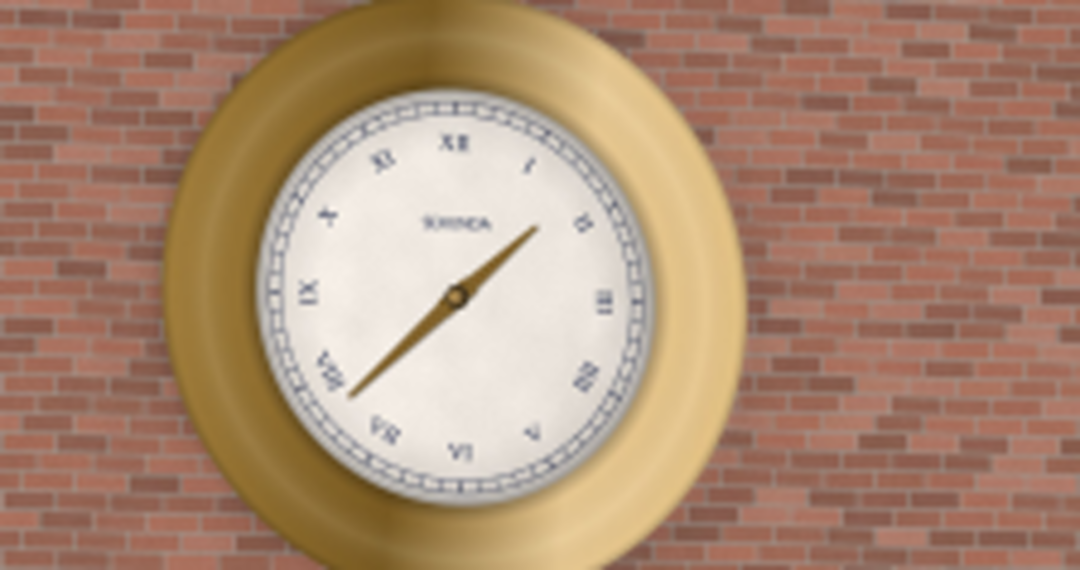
1:38
